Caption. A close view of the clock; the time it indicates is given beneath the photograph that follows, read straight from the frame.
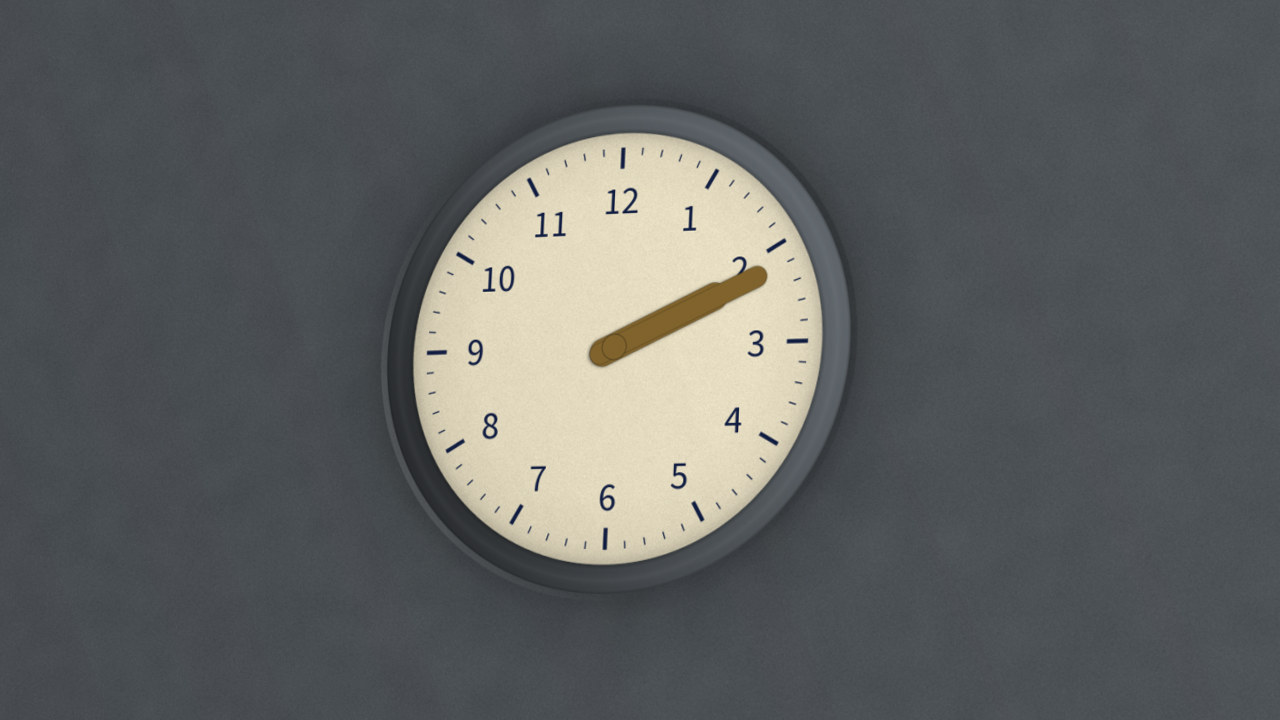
2:11
